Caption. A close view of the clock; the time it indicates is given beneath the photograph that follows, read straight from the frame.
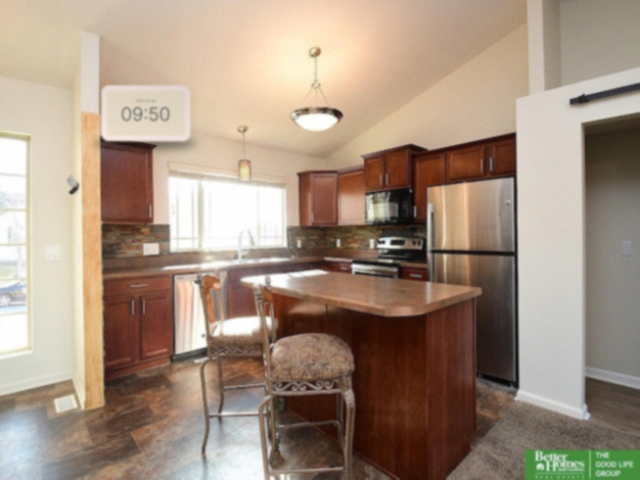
9:50
